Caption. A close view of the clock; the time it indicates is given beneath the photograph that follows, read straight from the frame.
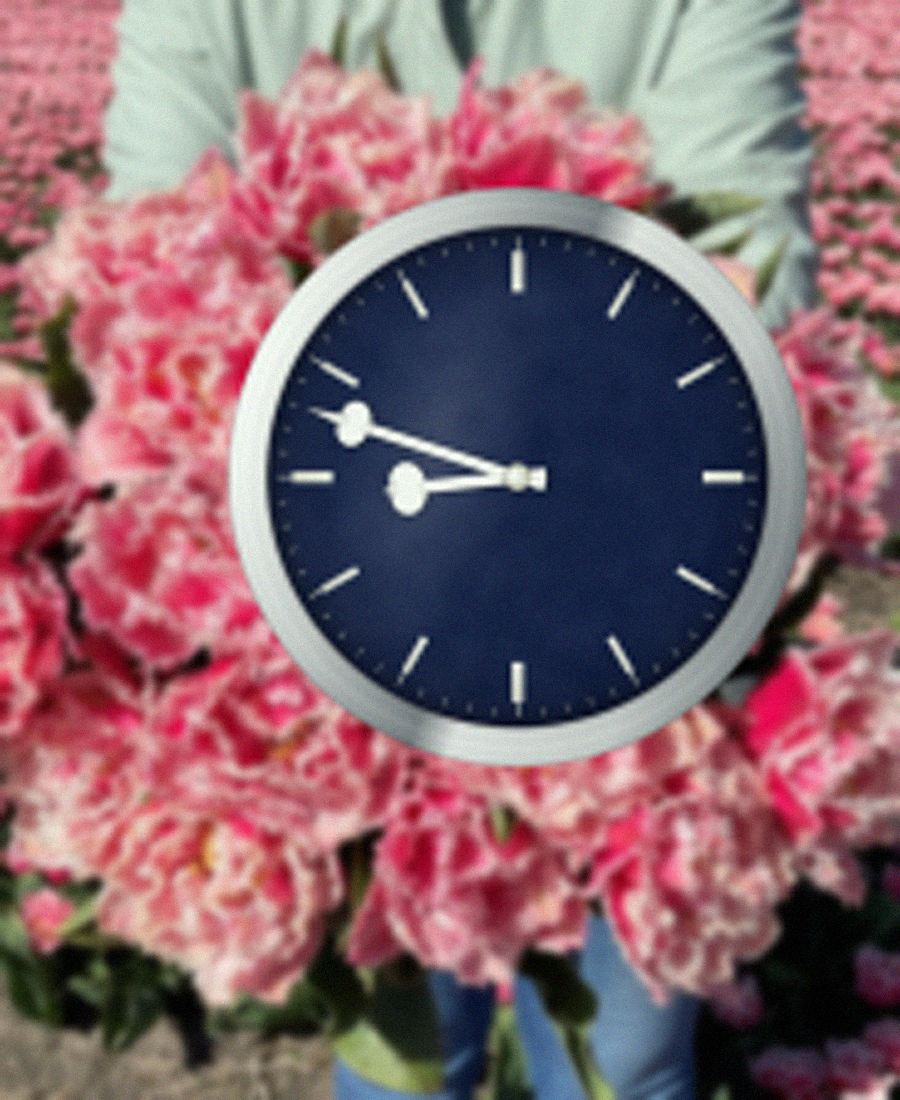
8:48
